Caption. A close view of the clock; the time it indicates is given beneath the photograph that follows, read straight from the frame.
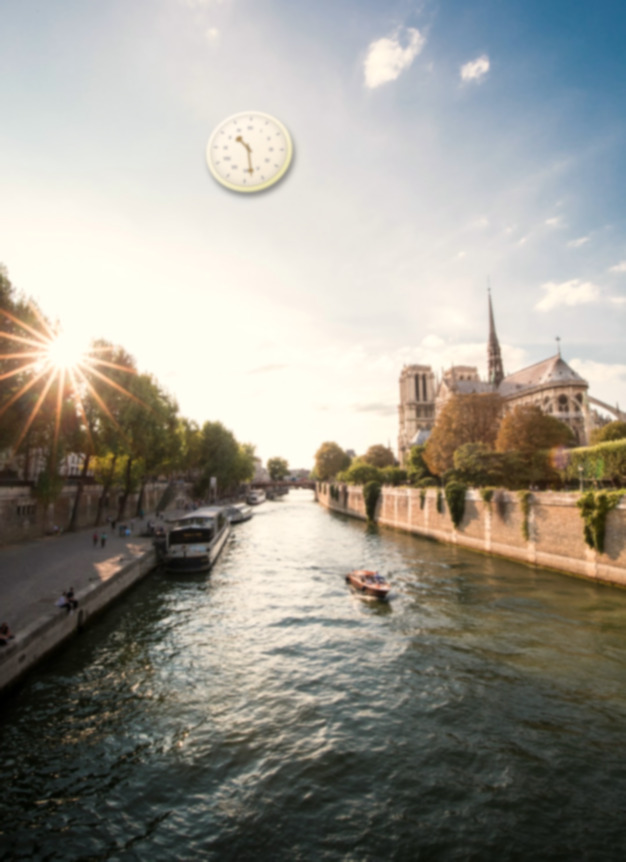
10:28
